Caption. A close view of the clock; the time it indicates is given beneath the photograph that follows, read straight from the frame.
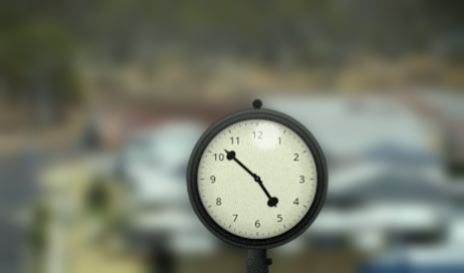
4:52
